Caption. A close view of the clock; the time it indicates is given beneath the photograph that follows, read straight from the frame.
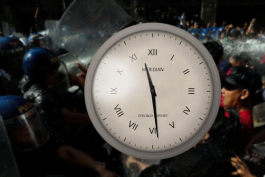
11:29
